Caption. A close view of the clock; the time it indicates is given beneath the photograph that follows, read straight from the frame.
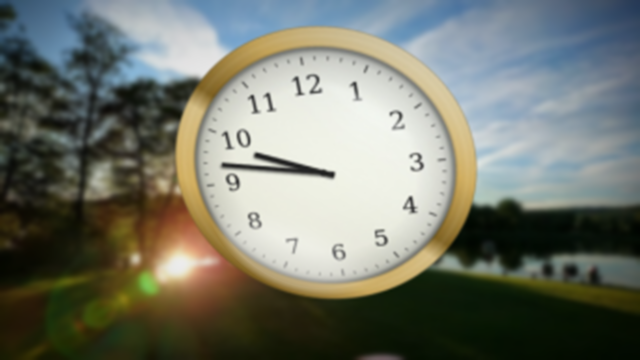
9:47
